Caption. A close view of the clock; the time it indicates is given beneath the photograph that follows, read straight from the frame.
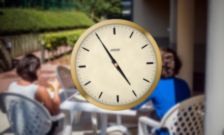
4:55
